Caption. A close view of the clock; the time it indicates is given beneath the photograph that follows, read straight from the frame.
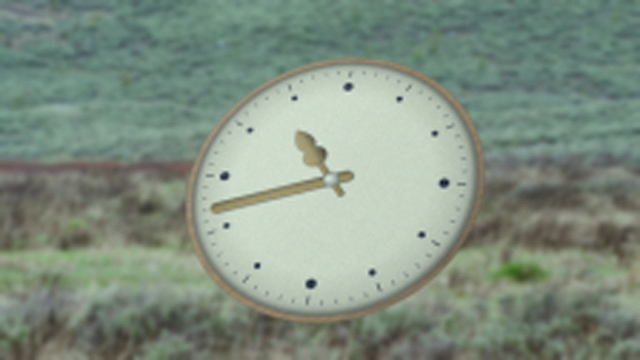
10:42
